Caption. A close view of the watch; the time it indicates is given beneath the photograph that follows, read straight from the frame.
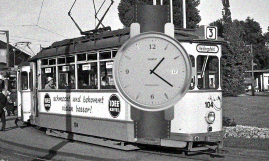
1:21
